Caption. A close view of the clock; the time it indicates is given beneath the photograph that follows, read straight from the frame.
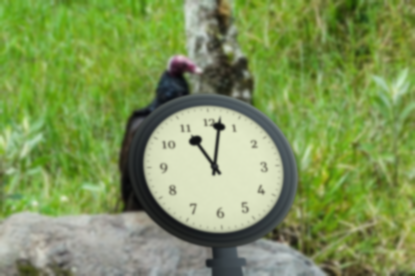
11:02
